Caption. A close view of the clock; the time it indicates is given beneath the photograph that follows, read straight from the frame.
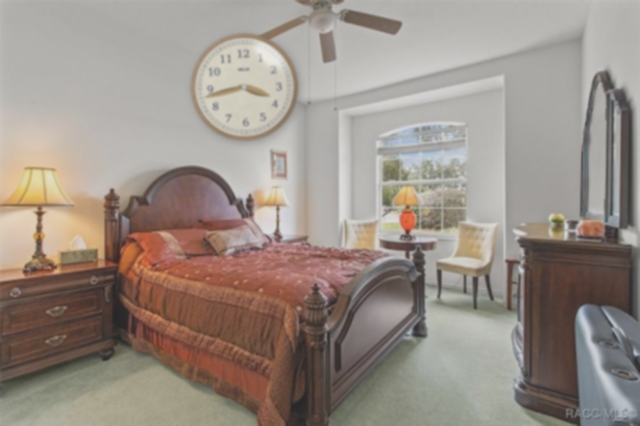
3:43
